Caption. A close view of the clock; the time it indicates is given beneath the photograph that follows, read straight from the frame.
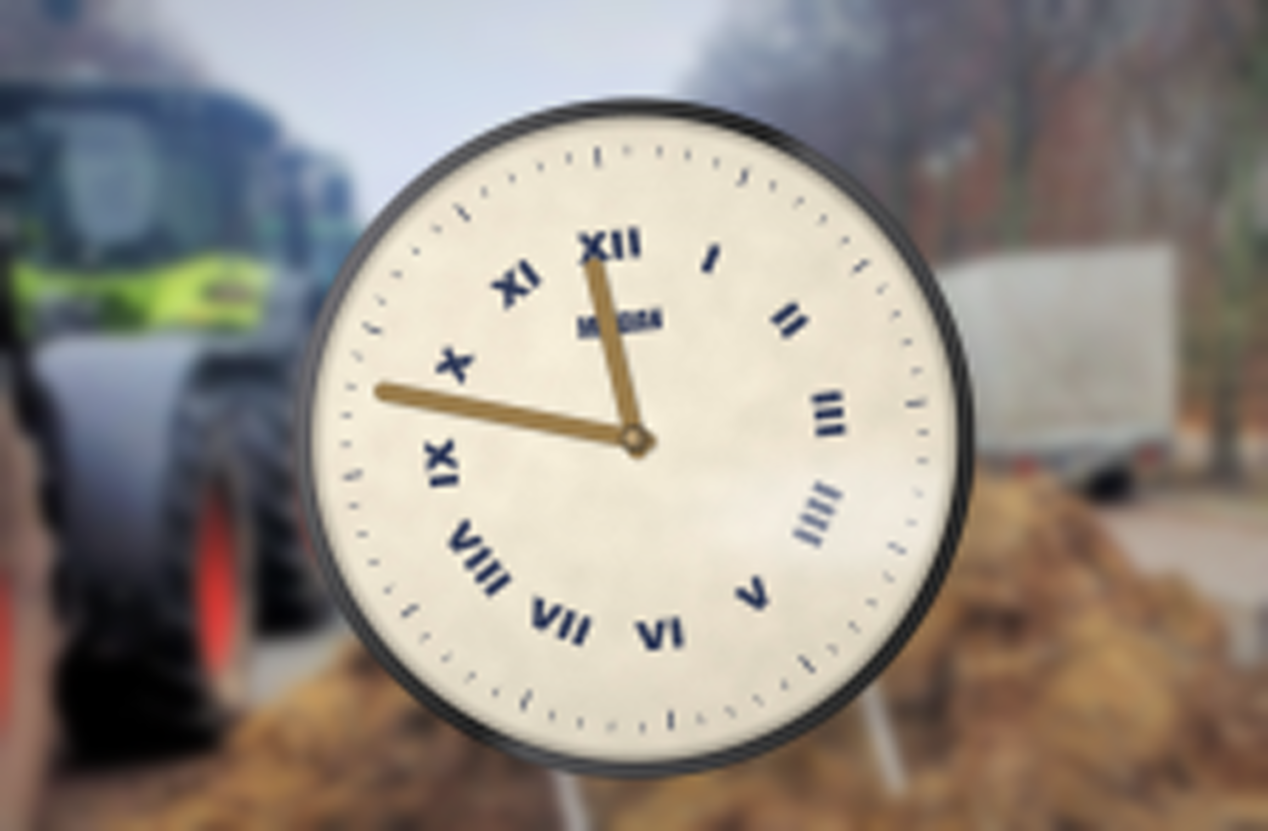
11:48
